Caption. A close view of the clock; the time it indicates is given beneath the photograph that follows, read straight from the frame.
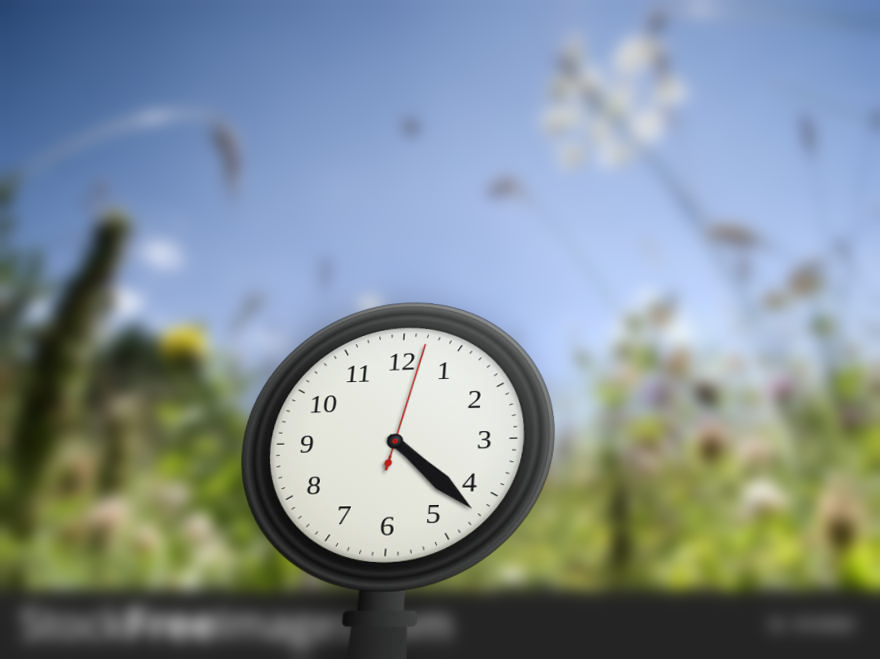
4:22:02
